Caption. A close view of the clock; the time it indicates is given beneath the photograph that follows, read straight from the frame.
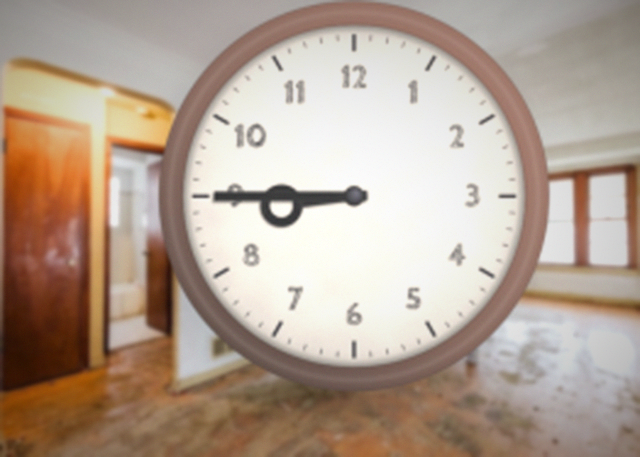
8:45
